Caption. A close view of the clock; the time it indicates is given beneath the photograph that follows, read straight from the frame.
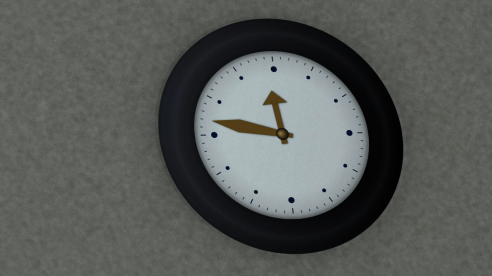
11:47
